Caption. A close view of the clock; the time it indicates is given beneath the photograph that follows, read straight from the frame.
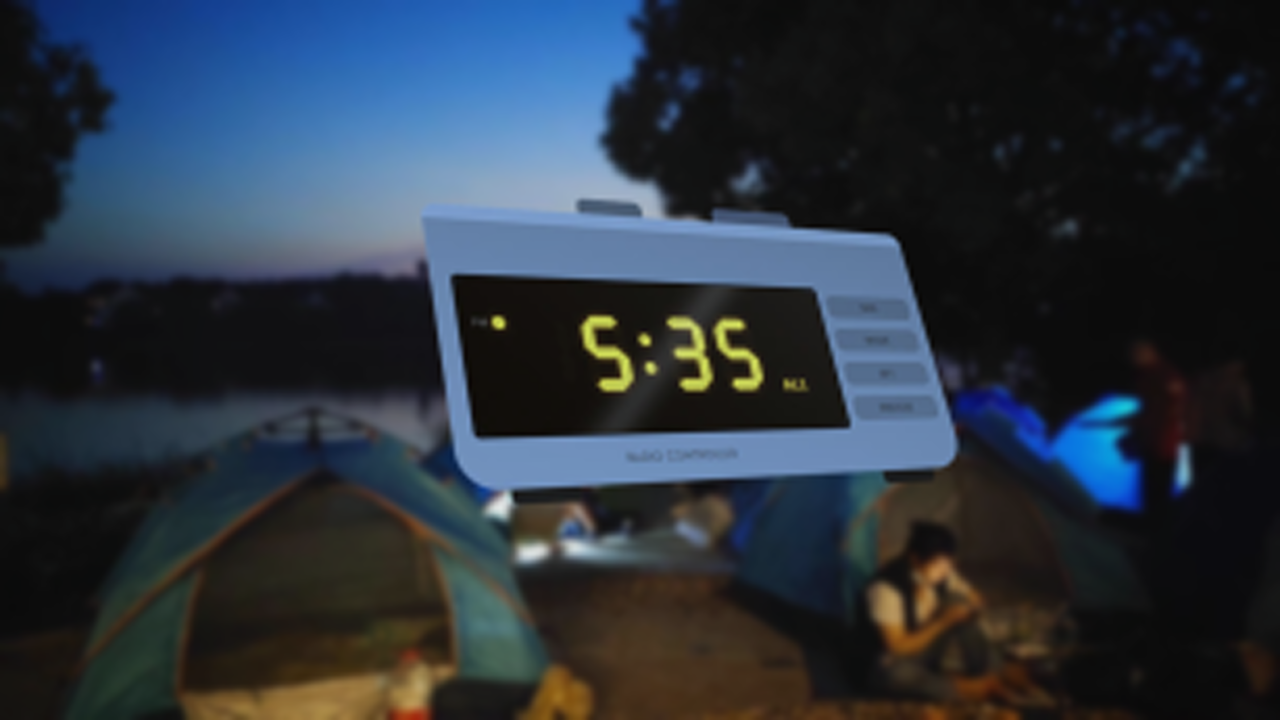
5:35
